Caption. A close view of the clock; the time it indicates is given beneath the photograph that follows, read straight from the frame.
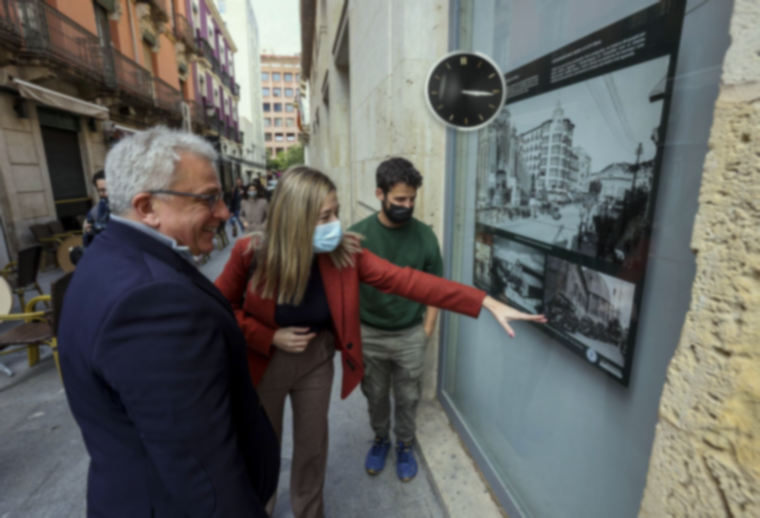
3:16
